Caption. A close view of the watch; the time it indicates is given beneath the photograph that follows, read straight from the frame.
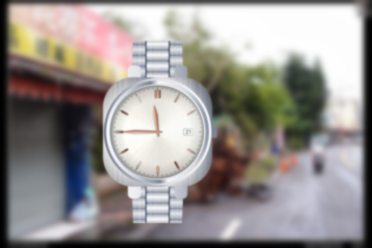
11:45
